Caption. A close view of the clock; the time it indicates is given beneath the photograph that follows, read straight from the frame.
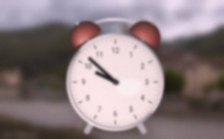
9:52
